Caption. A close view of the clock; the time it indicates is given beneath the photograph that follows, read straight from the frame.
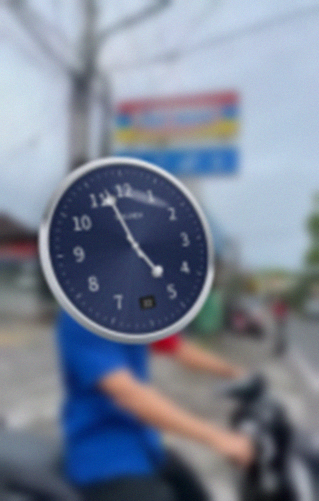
4:57
